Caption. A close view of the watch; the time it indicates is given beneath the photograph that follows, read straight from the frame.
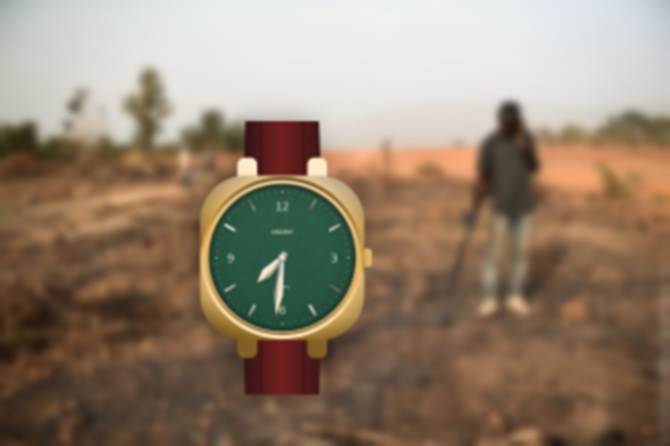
7:31
